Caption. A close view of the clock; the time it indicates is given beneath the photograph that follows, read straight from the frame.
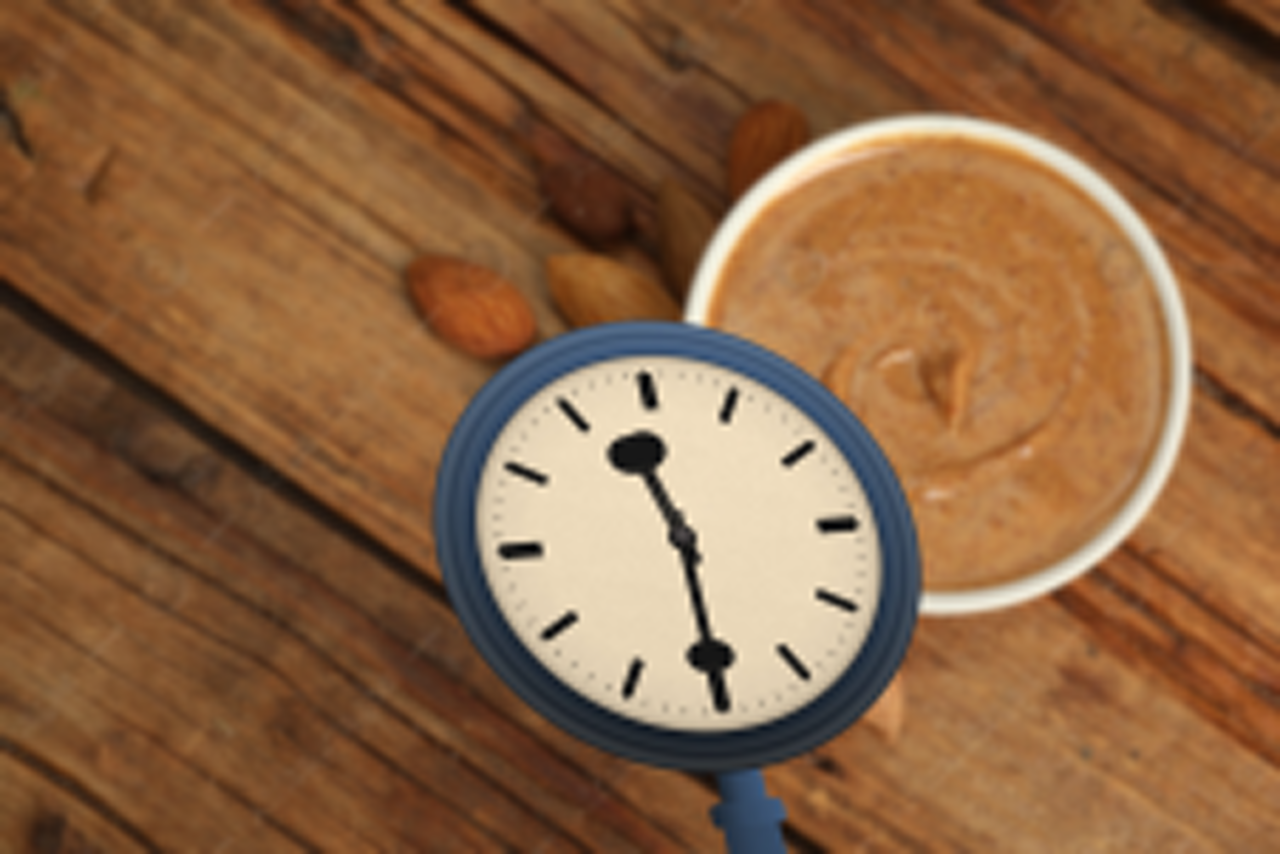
11:30
